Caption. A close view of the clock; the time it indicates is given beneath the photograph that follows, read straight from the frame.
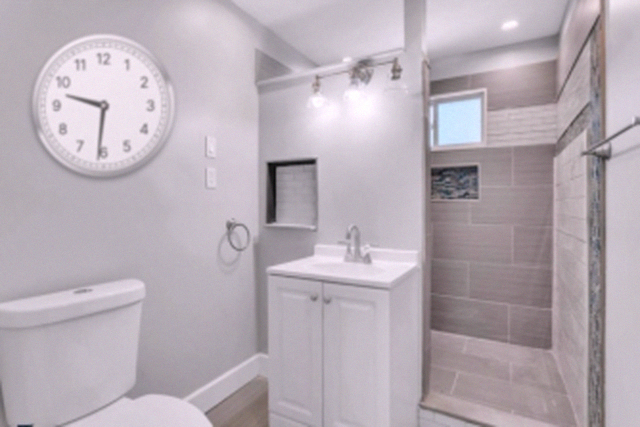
9:31
